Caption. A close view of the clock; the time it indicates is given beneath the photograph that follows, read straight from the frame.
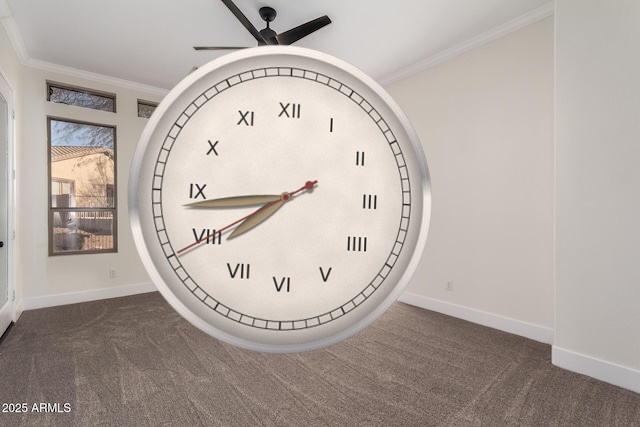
7:43:40
